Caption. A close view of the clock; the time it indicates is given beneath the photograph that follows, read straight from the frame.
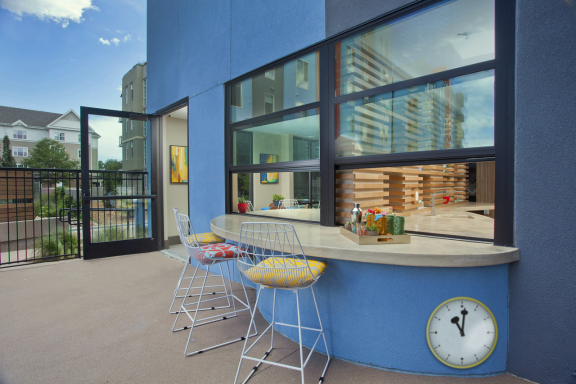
11:01
